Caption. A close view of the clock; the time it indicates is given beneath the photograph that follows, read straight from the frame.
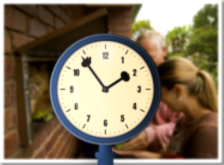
1:54
